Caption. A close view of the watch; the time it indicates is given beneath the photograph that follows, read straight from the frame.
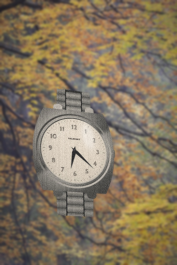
6:22
